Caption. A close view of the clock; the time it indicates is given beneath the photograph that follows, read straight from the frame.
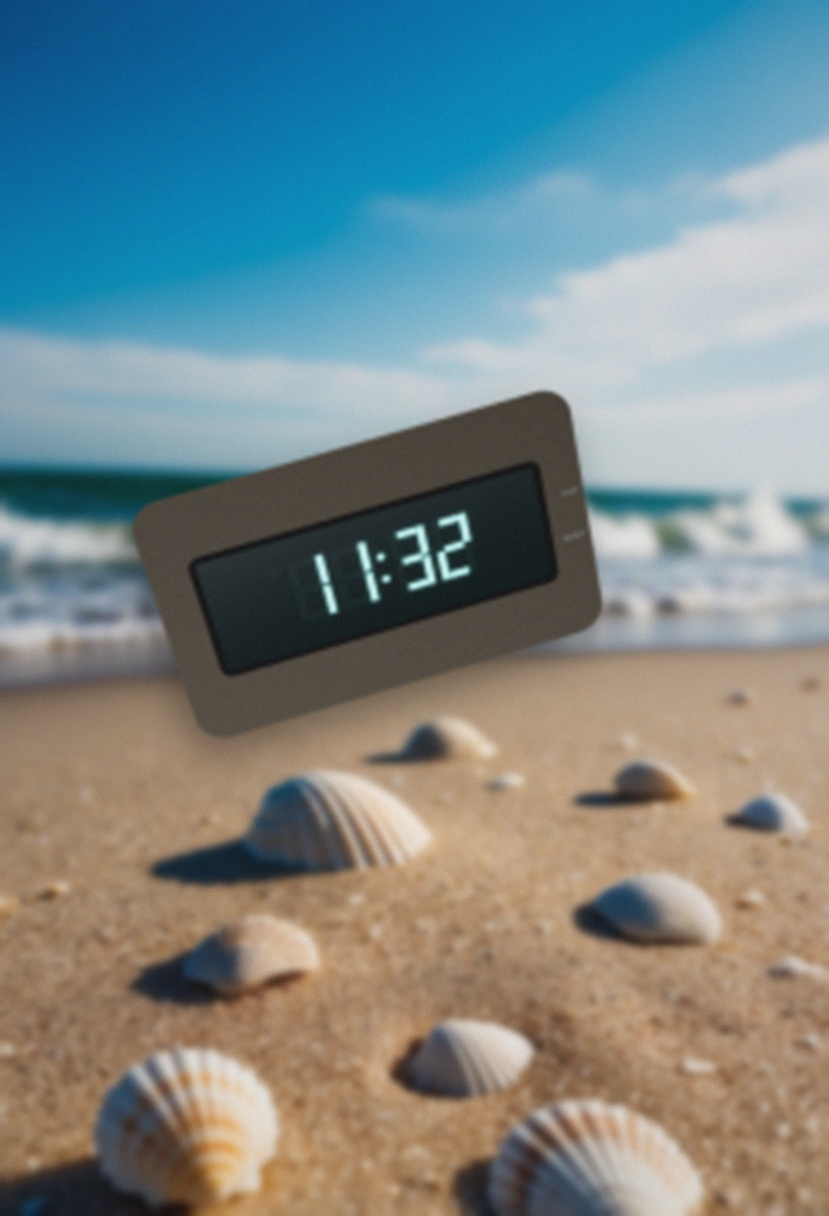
11:32
